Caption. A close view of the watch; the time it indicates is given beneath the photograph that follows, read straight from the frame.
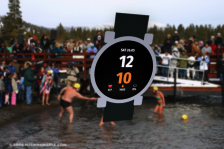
12:10
